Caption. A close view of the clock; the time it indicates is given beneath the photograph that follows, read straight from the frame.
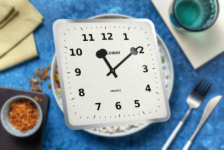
11:09
